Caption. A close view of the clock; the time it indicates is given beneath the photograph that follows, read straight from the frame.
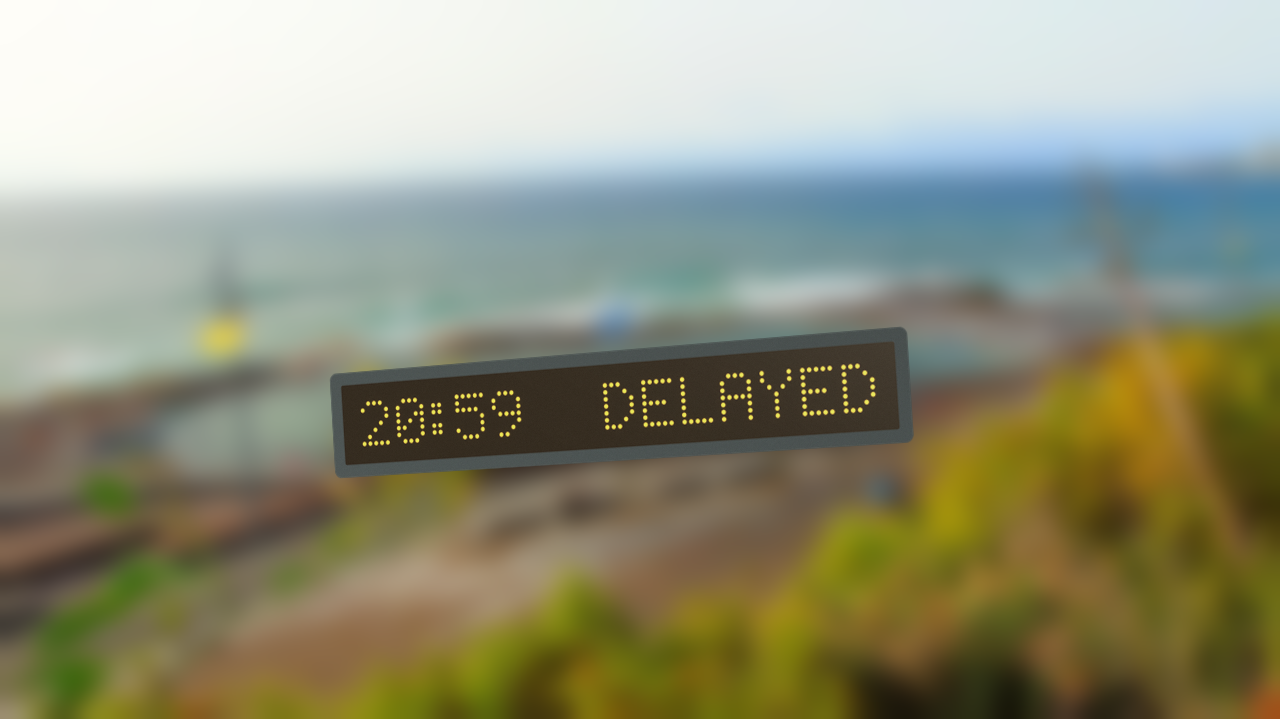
20:59
